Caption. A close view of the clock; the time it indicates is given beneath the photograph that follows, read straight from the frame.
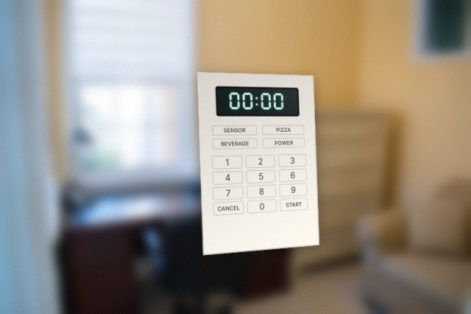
0:00
